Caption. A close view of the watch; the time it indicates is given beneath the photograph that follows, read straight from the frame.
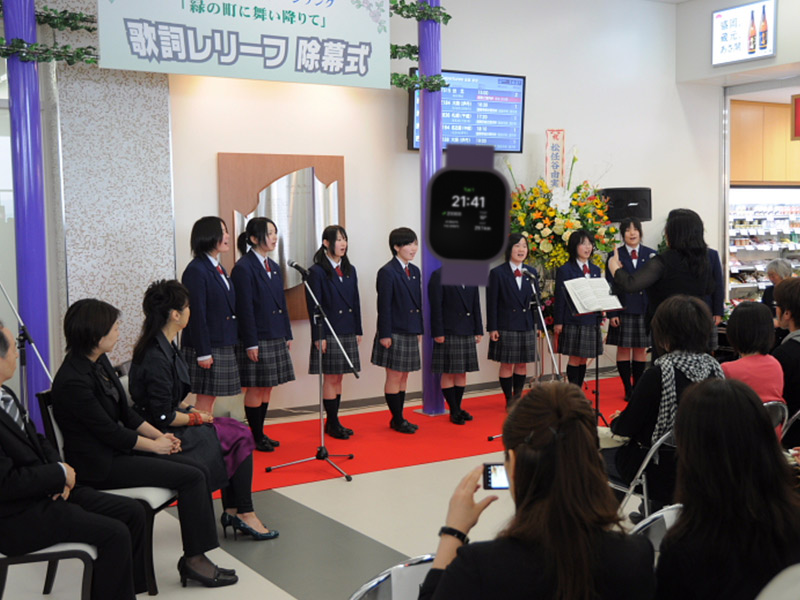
21:41
